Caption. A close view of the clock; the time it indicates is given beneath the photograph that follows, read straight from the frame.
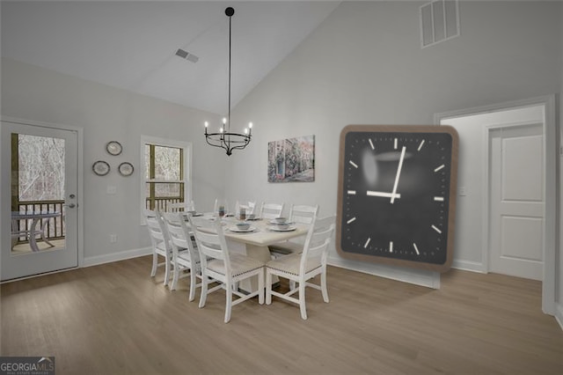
9:02
